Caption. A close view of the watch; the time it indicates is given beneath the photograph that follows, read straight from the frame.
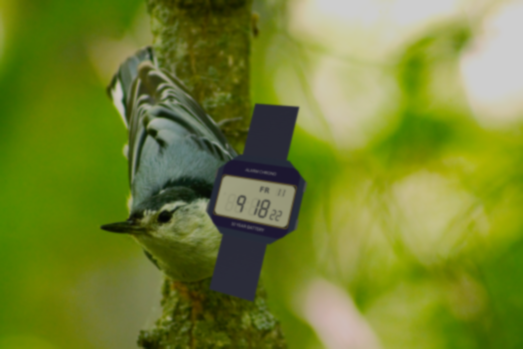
9:18
